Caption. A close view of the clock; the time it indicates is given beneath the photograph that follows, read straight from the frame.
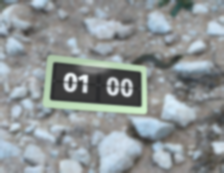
1:00
